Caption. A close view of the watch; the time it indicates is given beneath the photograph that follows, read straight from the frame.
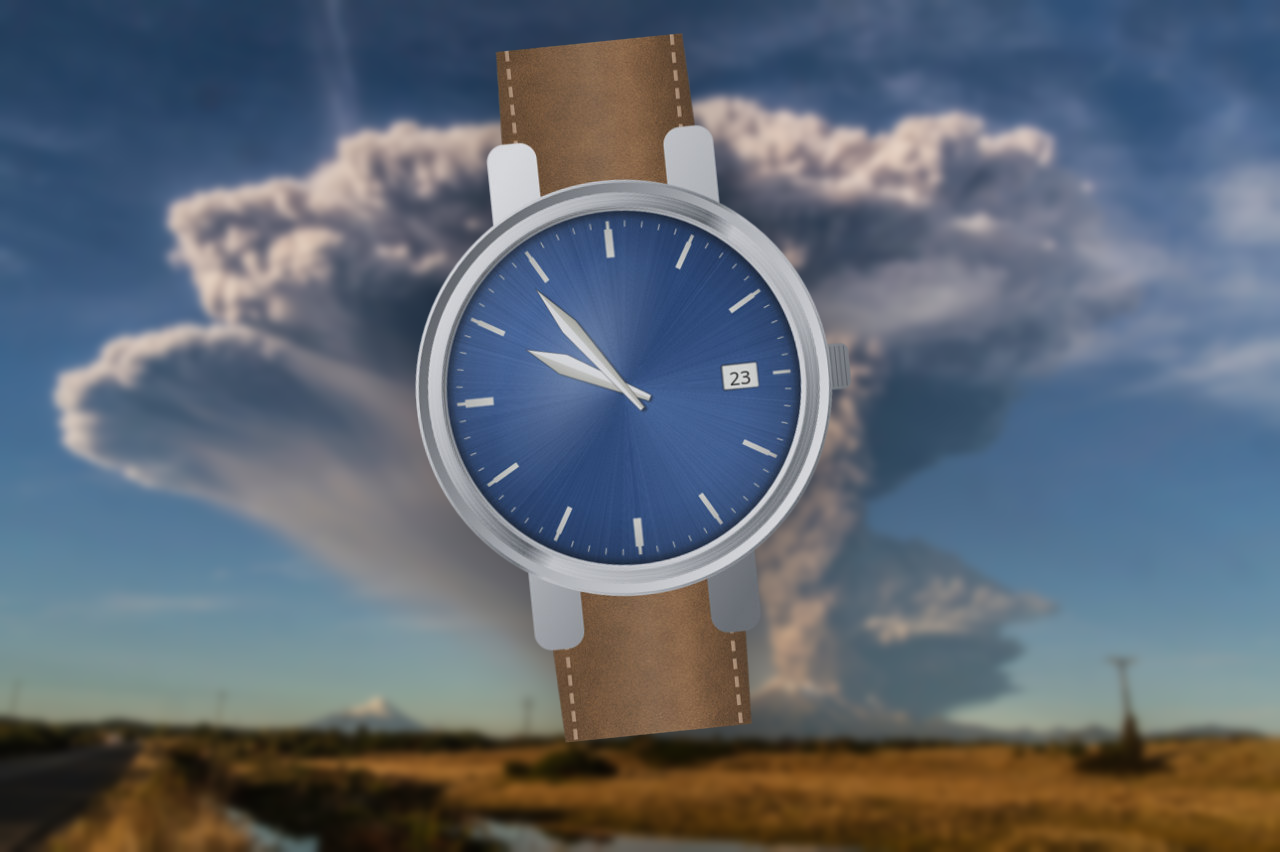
9:54
